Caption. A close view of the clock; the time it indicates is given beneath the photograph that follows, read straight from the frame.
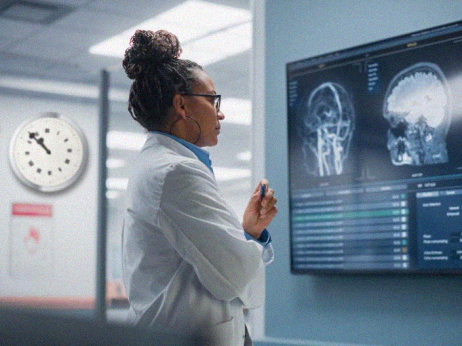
10:53
